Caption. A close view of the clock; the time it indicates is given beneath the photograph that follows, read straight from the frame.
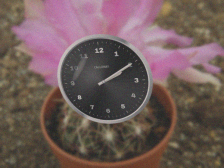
2:10
